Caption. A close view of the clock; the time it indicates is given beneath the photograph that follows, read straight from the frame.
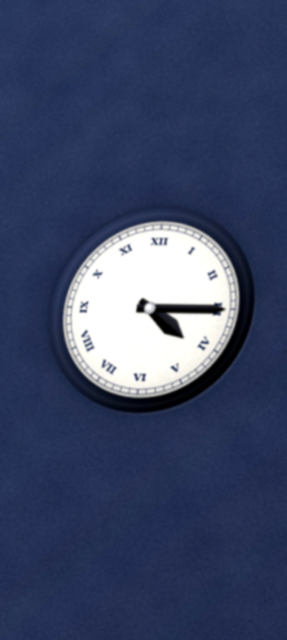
4:15
